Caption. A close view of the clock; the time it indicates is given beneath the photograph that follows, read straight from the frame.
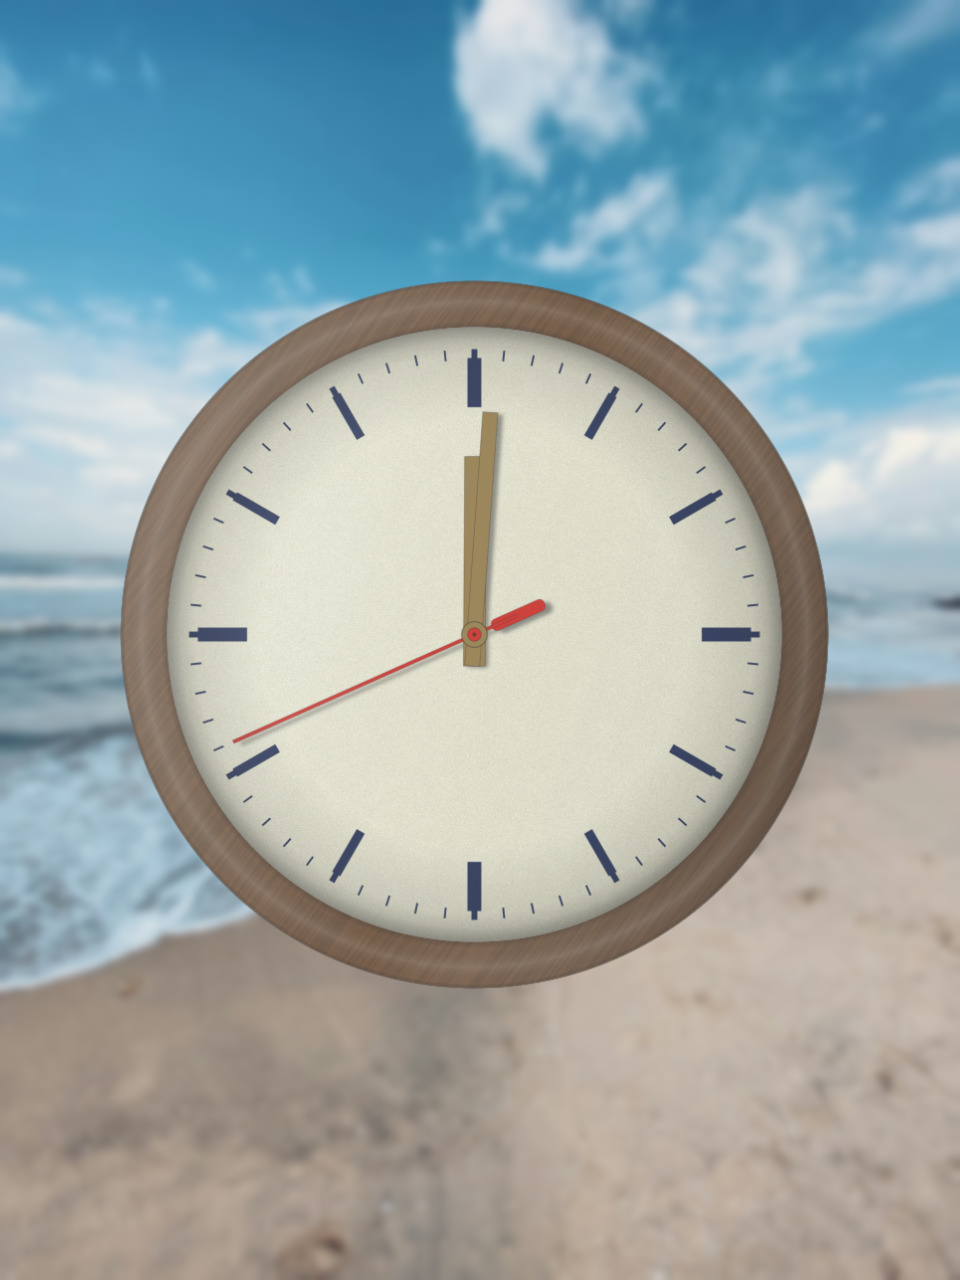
12:00:41
